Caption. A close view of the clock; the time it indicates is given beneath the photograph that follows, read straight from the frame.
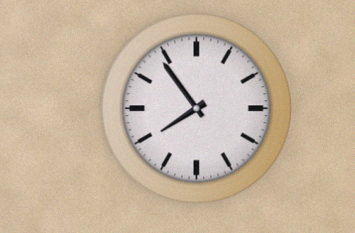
7:54
